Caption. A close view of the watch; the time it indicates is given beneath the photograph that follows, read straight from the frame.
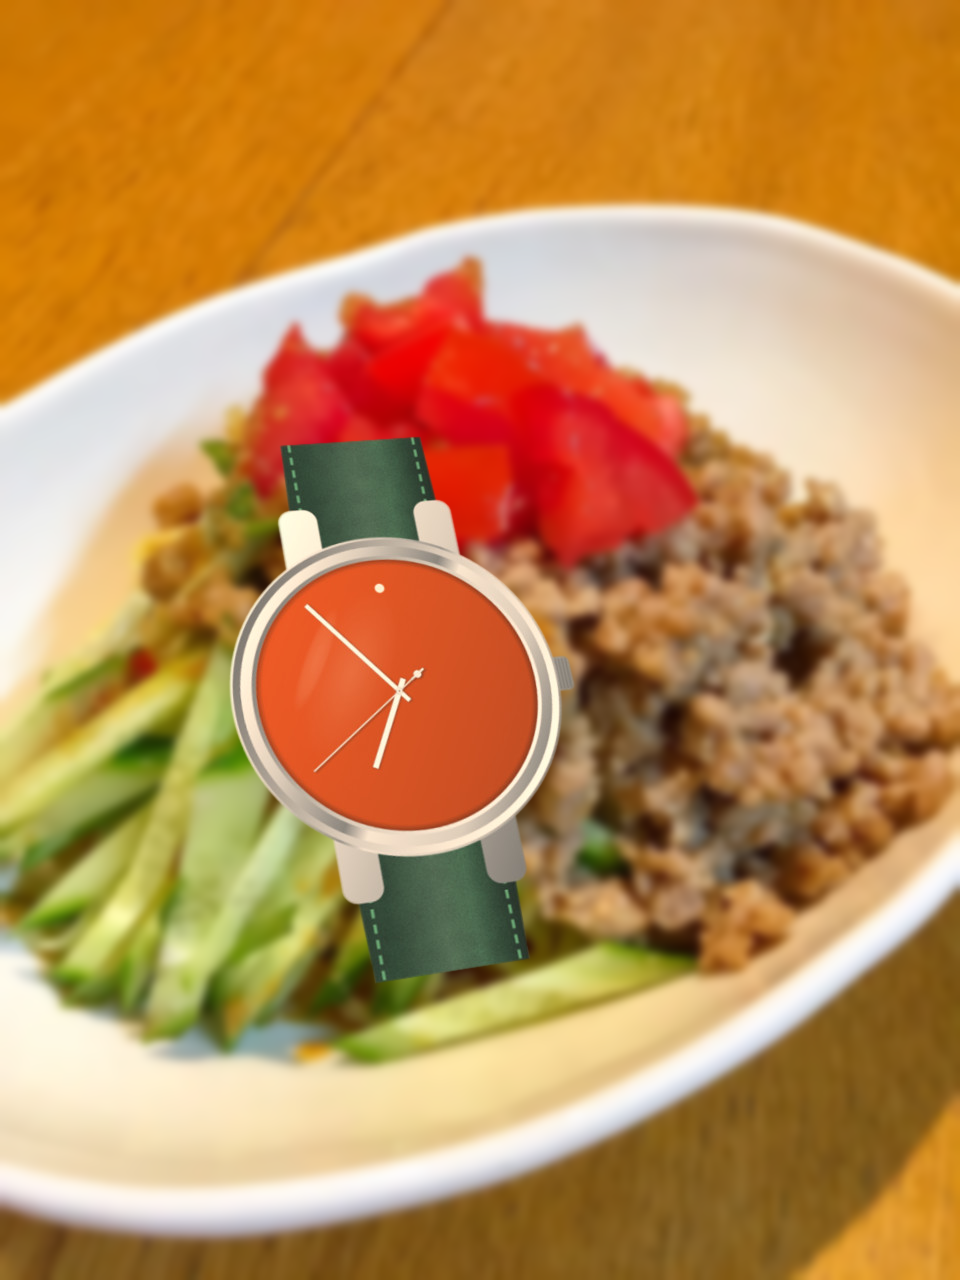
6:53:39
